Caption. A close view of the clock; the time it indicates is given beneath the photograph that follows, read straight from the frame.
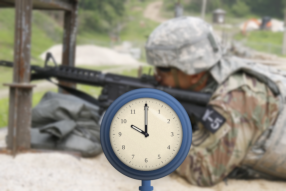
10:00
